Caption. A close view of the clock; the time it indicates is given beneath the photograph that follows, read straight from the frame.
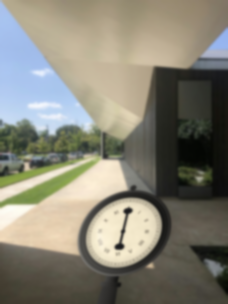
6:00
